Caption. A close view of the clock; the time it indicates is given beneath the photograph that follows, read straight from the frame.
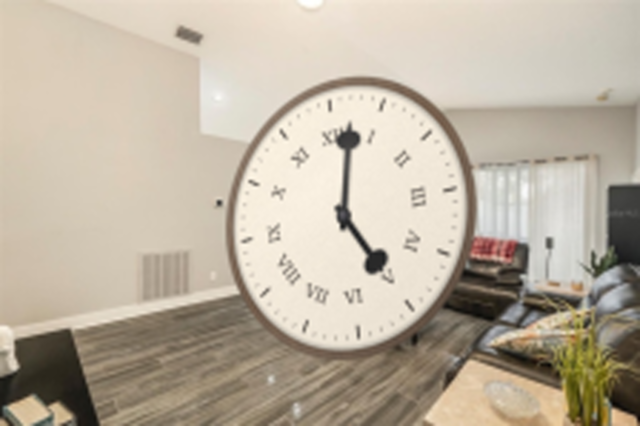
5:02
